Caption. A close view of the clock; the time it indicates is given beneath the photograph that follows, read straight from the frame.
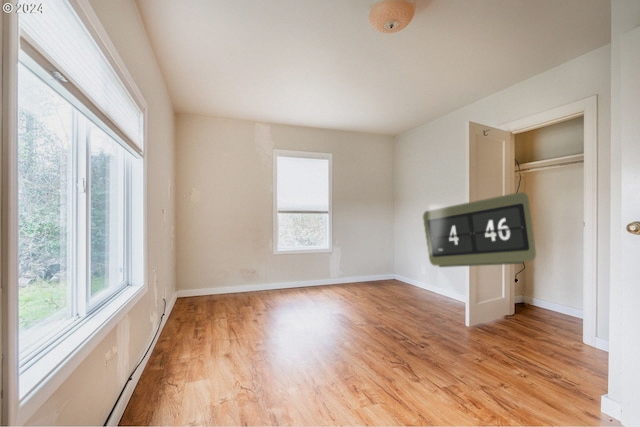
4:46
